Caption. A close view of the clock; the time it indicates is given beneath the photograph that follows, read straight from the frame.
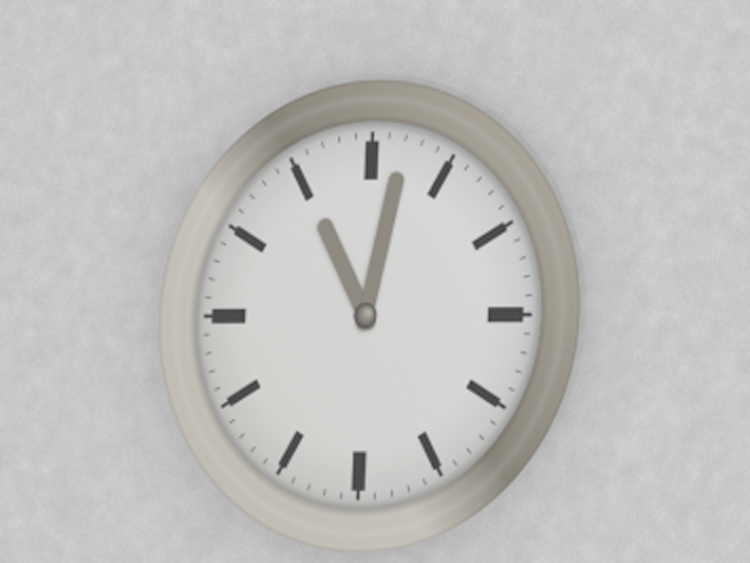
11:02
